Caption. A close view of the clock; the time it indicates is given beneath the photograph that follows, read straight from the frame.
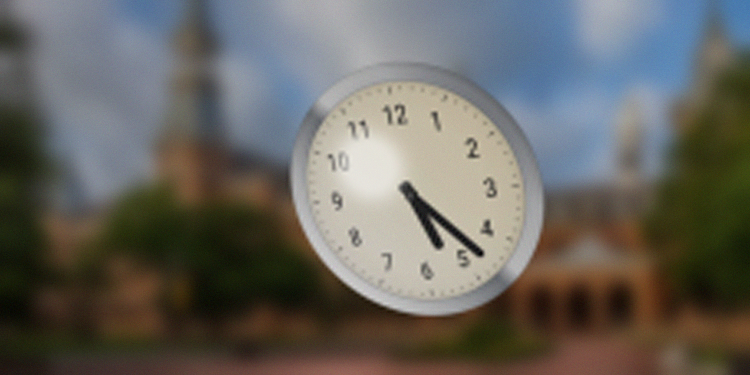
5:23
